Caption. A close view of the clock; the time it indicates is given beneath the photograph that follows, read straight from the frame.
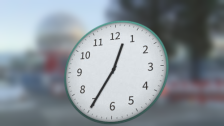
12:35
